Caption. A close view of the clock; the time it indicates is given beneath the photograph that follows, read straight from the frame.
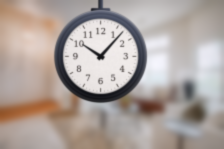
10:07
